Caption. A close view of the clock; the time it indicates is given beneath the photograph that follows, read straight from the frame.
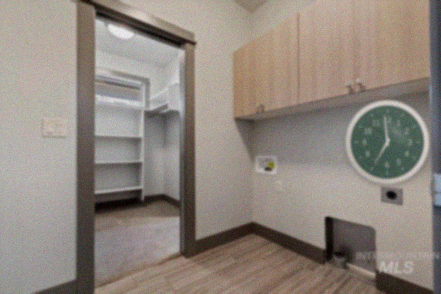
6:59
